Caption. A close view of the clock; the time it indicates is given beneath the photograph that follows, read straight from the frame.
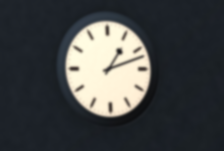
1:12
